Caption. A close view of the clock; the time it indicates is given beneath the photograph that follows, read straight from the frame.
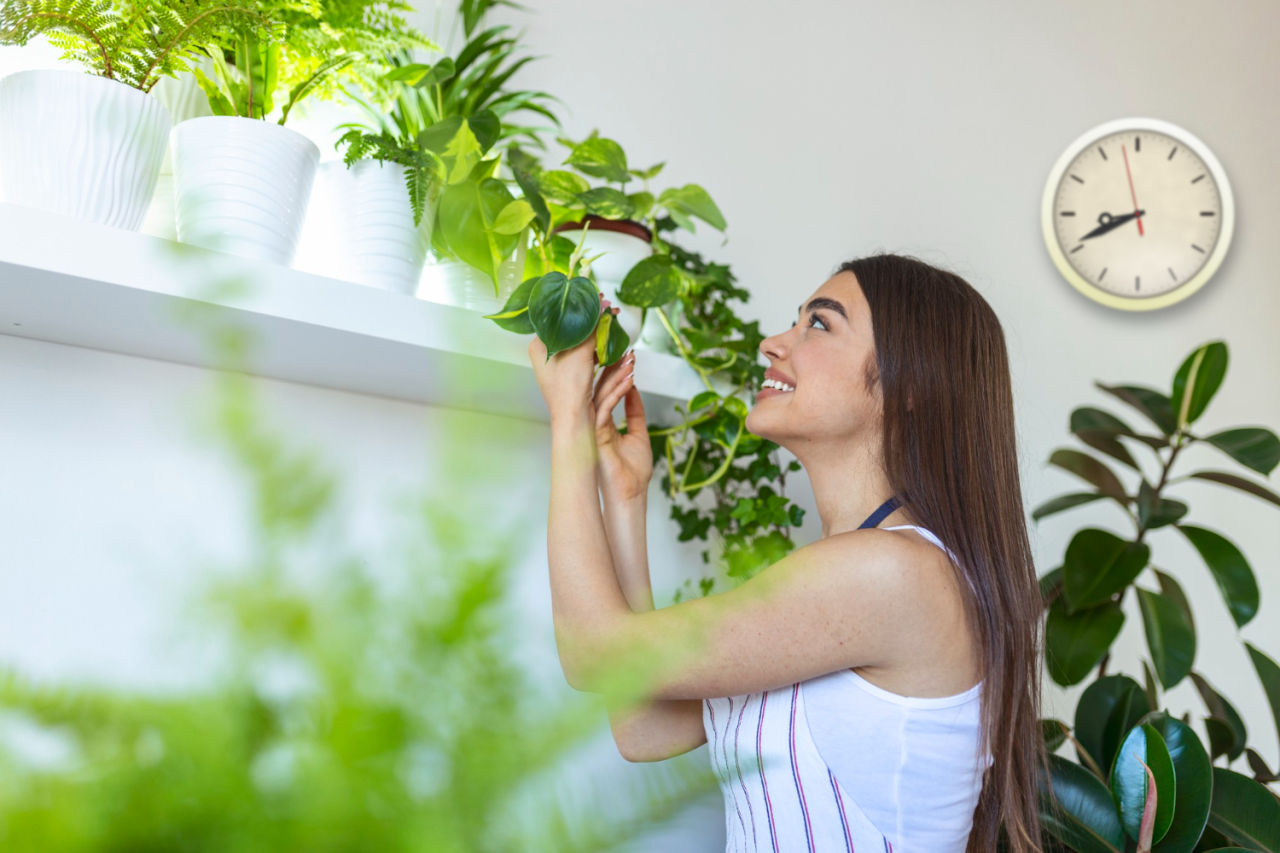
8:40:58
